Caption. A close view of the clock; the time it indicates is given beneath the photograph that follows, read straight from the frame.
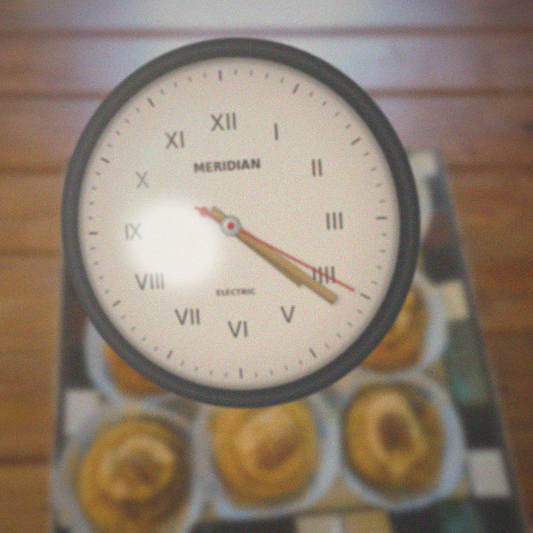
4:21:20
